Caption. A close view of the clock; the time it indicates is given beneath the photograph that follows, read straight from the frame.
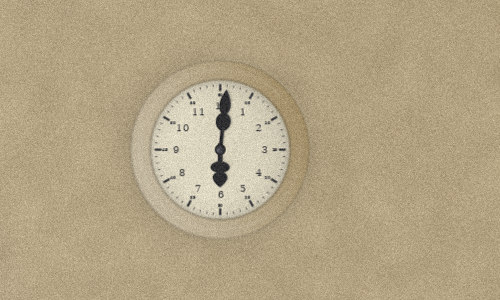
6:01
